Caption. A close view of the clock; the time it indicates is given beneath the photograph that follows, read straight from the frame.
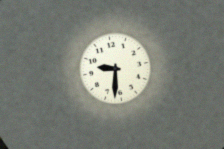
9:32
